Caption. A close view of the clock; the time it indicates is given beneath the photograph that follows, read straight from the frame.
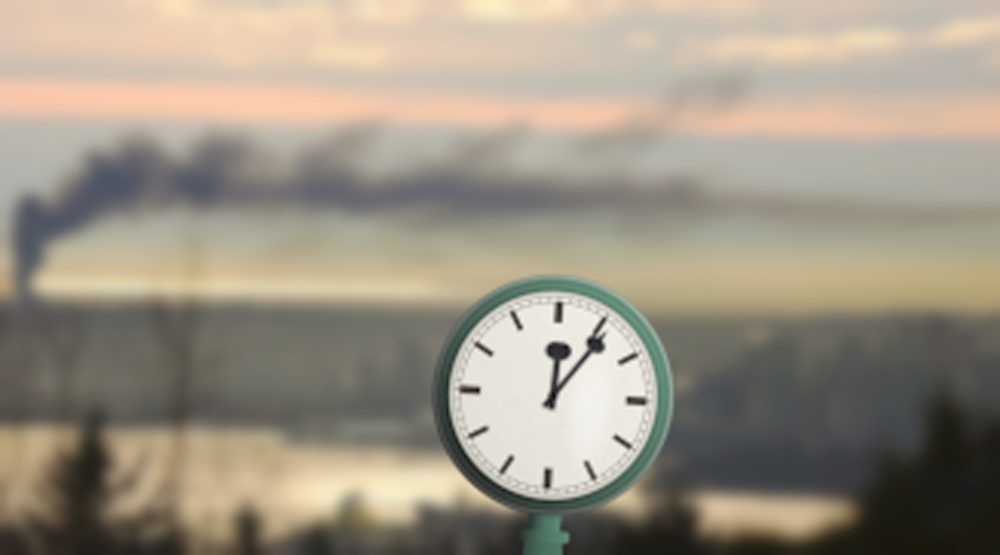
12:06
